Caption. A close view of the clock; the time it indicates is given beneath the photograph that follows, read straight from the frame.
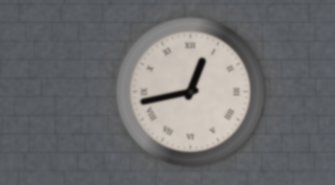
12:43
